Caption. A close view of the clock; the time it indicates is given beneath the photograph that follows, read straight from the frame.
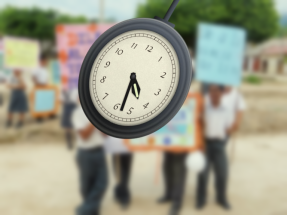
4:28
